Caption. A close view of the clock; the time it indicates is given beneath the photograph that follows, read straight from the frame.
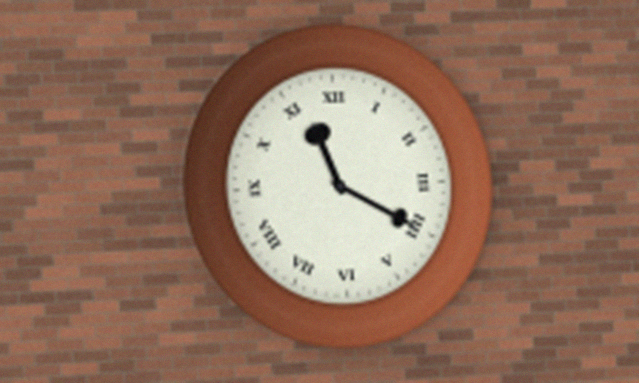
11:20
